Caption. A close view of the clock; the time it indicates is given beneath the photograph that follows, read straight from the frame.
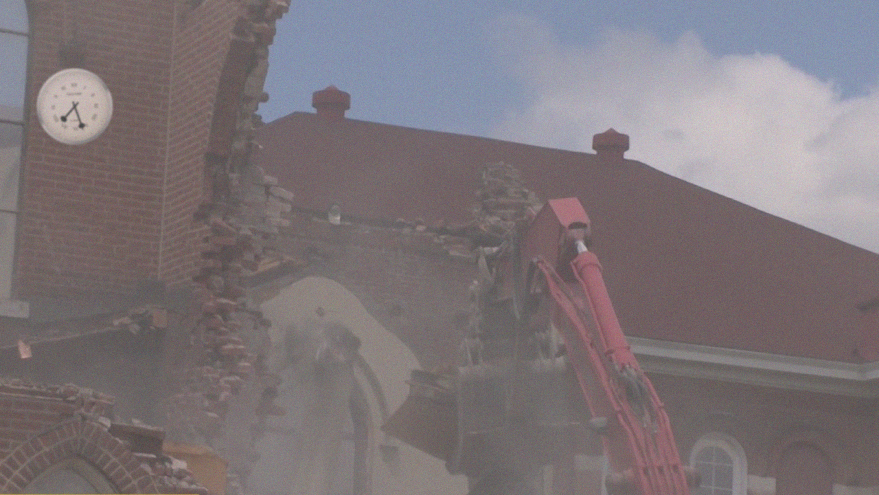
7:27
